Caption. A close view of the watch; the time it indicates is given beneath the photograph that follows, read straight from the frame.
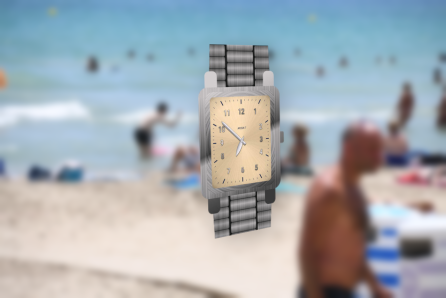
6:52
